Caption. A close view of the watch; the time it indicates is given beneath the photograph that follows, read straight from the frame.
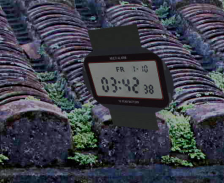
3:42:38
